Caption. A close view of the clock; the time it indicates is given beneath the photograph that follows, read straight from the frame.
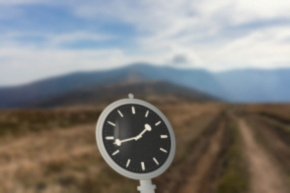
1:43
